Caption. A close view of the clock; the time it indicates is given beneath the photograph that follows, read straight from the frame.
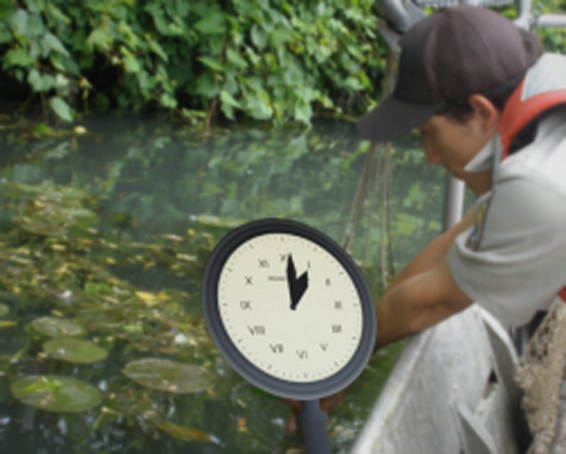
1:01
